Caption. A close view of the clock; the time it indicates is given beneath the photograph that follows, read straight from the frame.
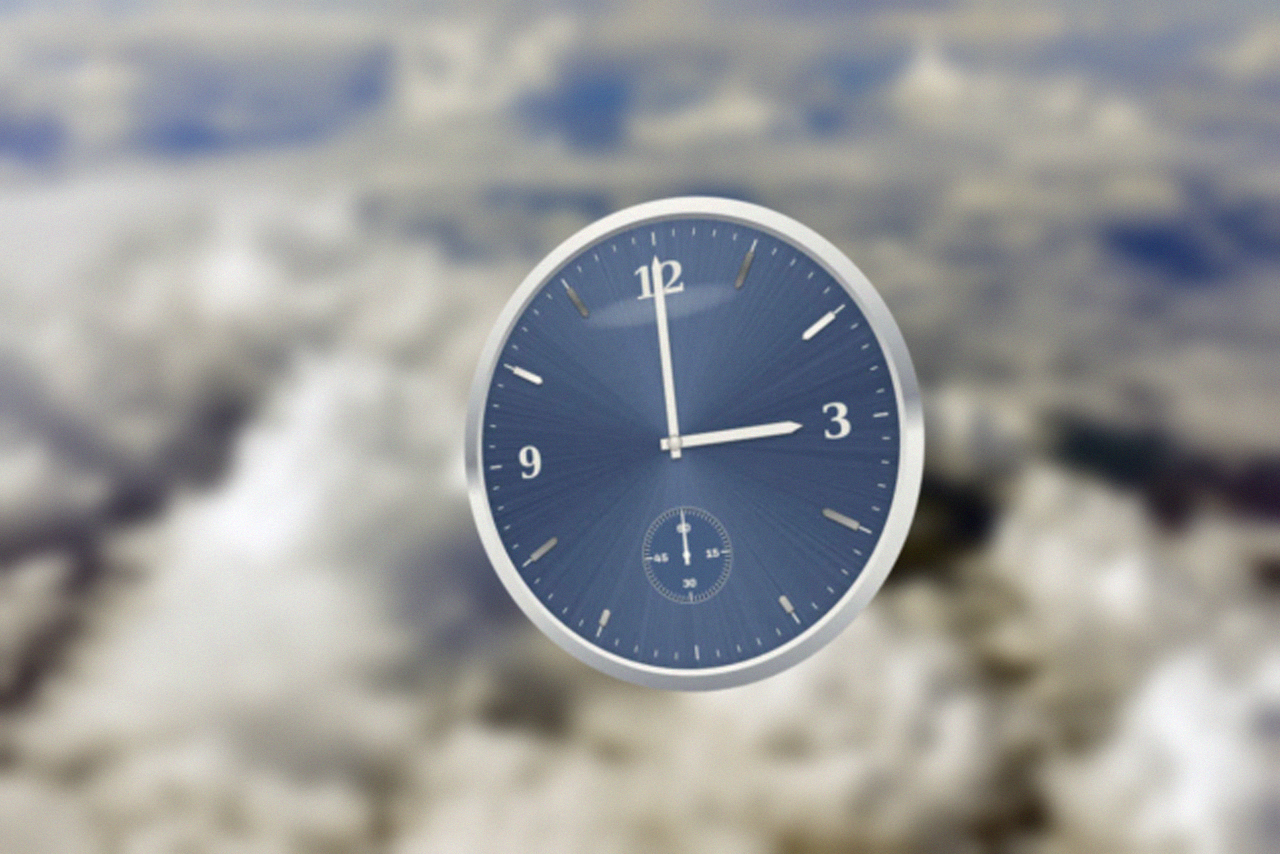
3:00
